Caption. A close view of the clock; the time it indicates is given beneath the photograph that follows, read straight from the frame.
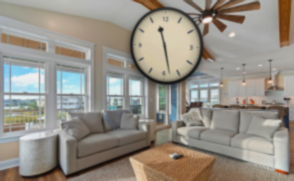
11:28
